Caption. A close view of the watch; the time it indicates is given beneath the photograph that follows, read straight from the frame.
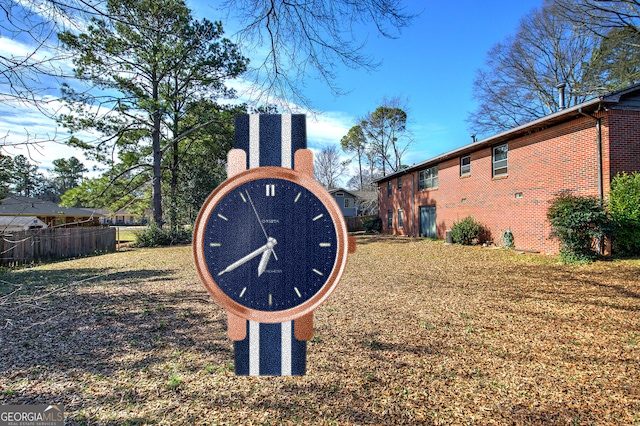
6:39:56
